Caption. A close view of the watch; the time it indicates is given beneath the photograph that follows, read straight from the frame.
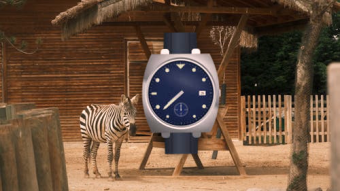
7:38
